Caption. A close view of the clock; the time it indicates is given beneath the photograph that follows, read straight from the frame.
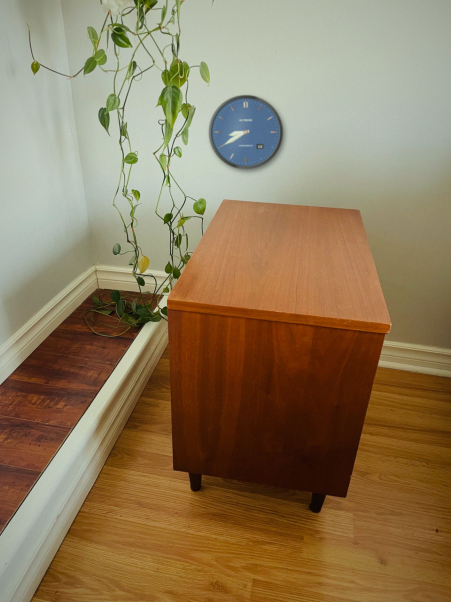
8:40
